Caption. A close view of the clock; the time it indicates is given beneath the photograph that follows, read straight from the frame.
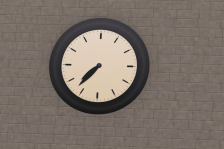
7:37
